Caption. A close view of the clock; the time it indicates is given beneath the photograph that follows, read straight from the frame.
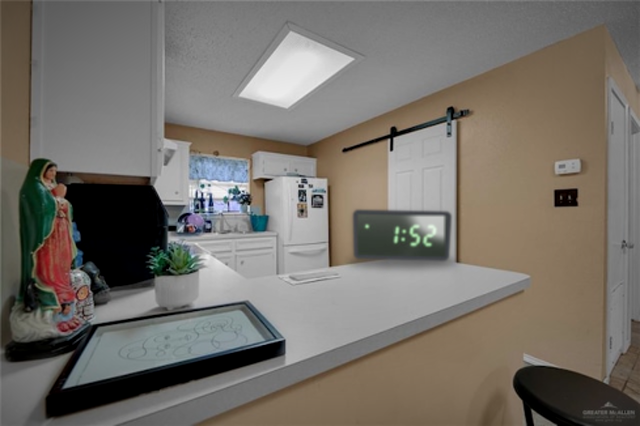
1:52
